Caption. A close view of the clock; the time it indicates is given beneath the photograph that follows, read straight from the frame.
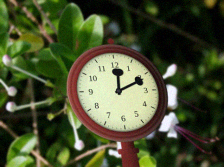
12:11
